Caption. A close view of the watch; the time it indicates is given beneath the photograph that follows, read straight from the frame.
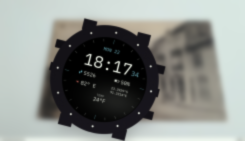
18:17
